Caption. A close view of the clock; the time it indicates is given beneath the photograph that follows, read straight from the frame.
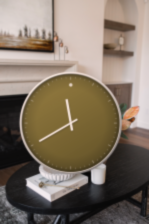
11:40
